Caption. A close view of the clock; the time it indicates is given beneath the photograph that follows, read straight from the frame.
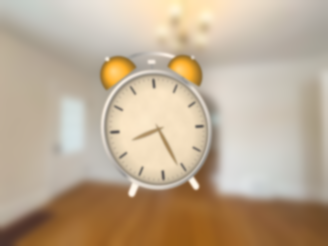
8:26
